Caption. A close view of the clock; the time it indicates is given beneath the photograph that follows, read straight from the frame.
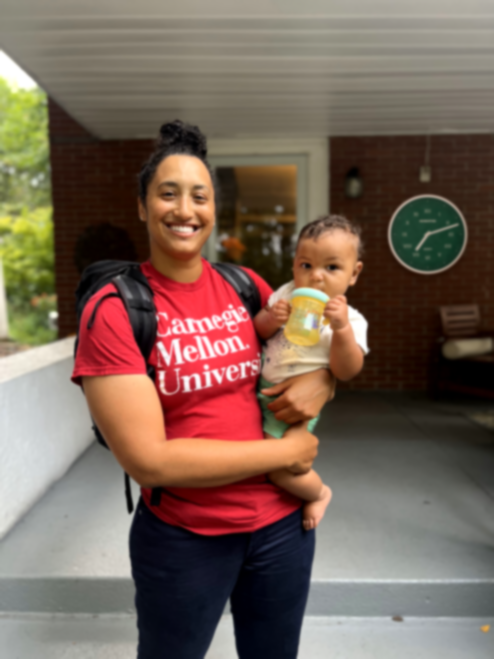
7:12
